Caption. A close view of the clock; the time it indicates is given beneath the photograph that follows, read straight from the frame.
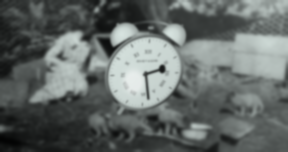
2:28
